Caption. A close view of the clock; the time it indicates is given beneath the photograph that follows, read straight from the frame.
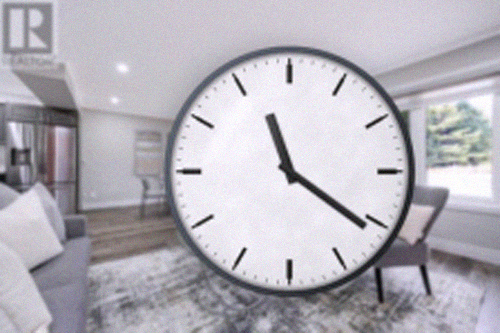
11:21
